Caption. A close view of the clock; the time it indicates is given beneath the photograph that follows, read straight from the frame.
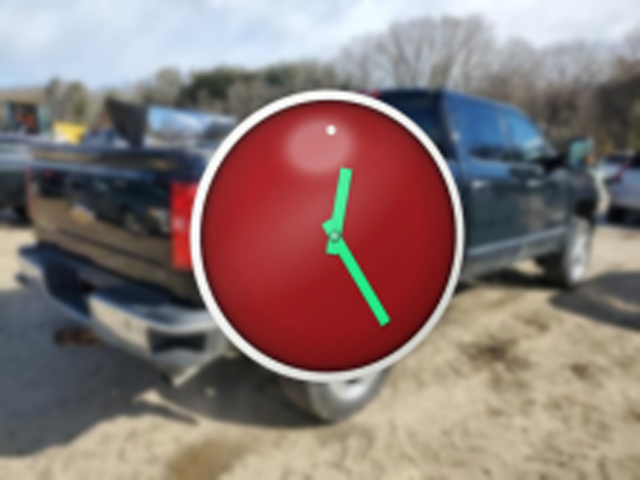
12:25
